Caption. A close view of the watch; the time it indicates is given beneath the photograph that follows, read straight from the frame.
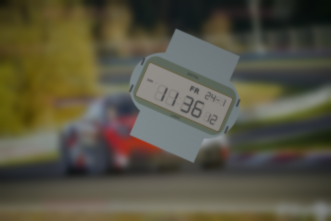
11:36:12
